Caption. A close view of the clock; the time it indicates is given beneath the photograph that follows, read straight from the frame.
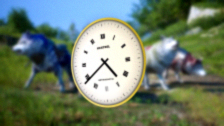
4:39
